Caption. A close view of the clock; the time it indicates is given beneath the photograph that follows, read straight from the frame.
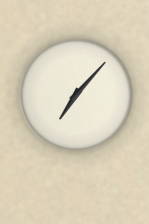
7:07
